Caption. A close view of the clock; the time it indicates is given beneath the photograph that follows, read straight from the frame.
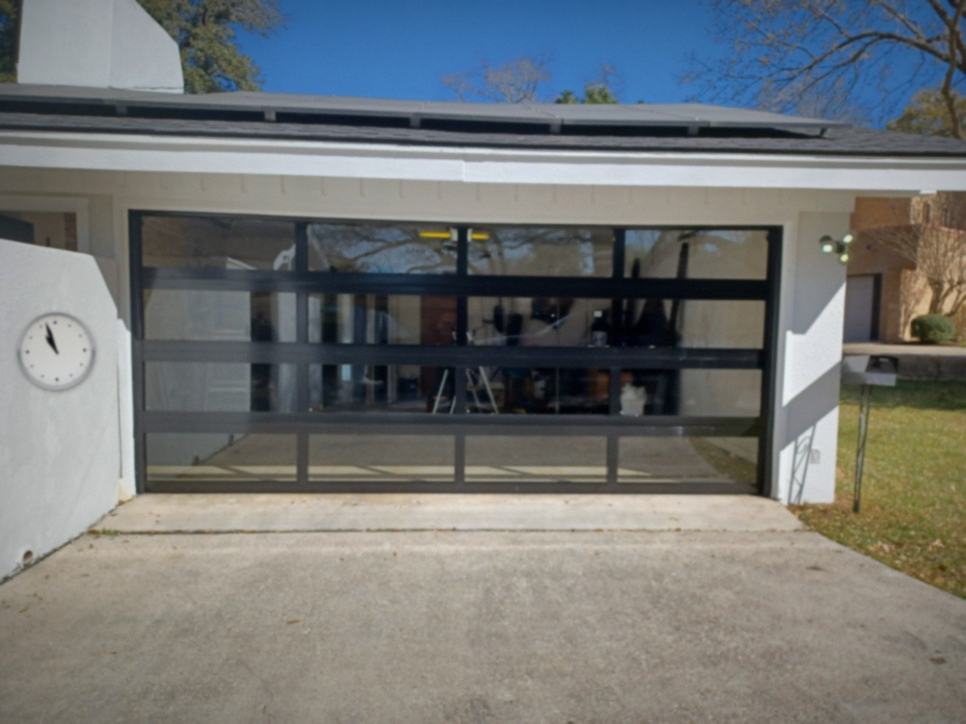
10:57
